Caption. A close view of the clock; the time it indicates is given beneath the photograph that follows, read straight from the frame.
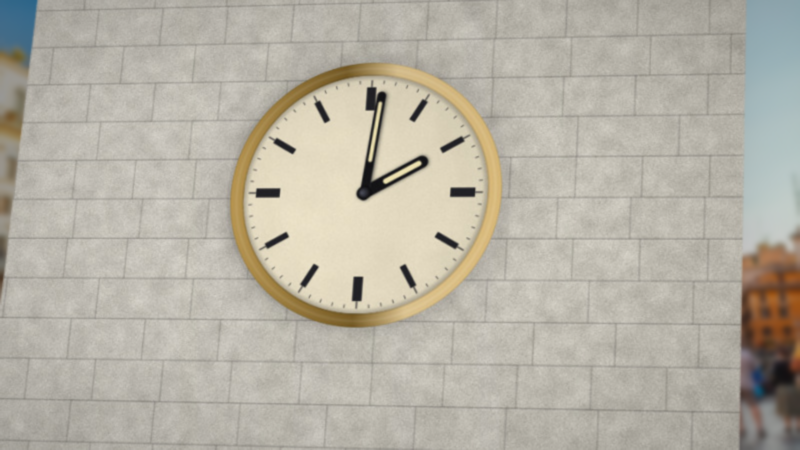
2:01
